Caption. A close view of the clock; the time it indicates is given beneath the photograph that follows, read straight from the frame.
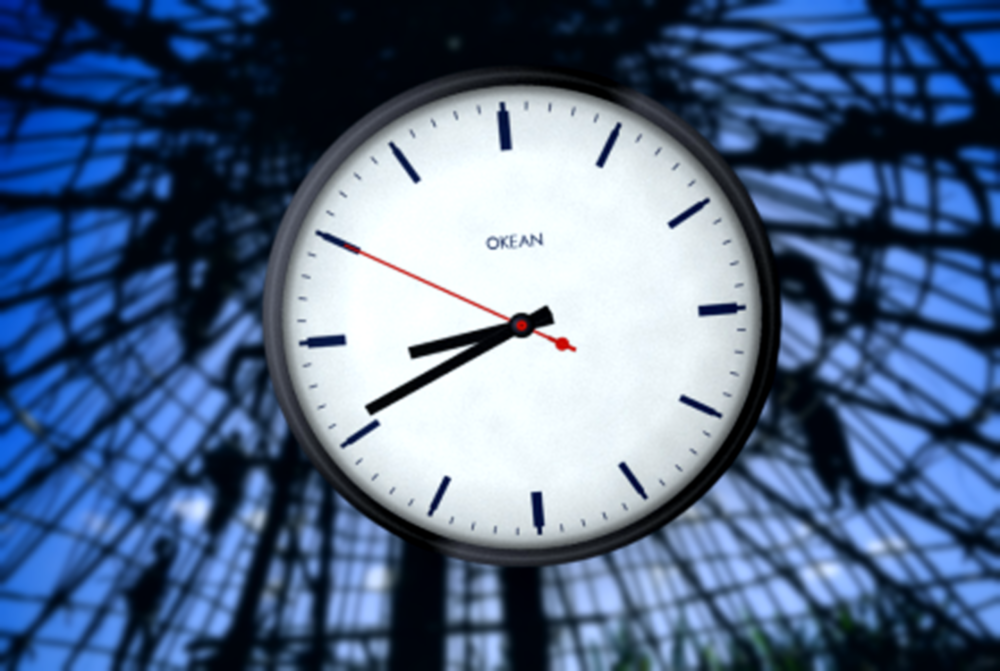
8:40:50
